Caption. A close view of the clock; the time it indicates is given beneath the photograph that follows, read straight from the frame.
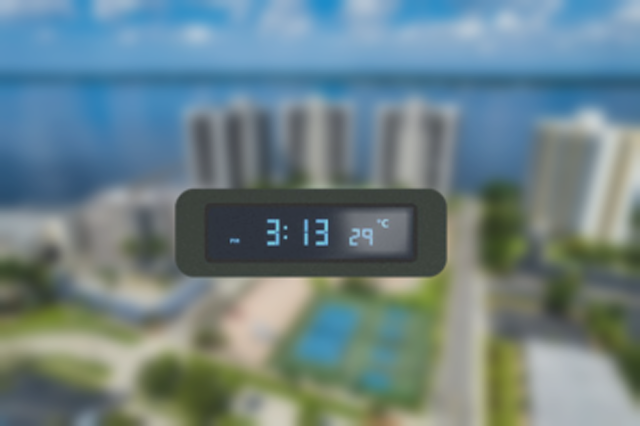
3:13
